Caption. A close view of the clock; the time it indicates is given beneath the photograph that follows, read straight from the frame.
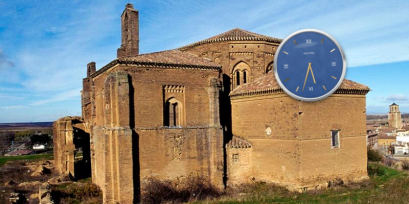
5:33
